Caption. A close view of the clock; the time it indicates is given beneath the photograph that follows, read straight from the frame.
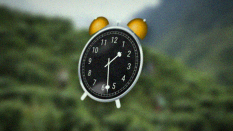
1:28
